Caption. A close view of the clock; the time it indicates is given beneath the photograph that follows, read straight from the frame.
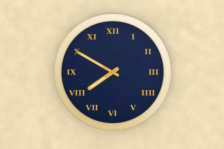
7:50
